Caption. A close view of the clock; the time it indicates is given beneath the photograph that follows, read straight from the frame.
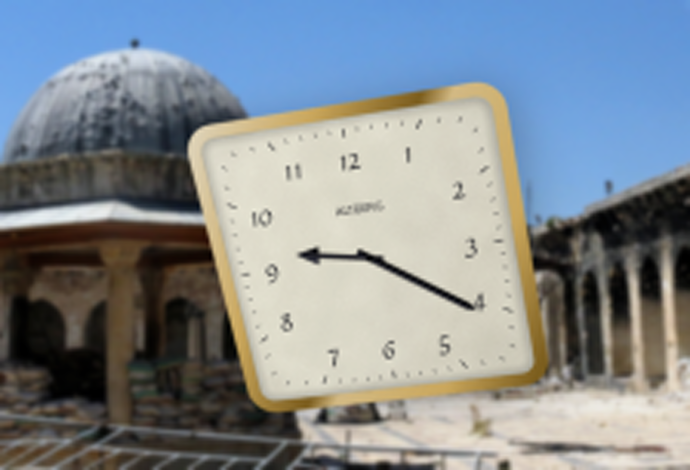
9:21
